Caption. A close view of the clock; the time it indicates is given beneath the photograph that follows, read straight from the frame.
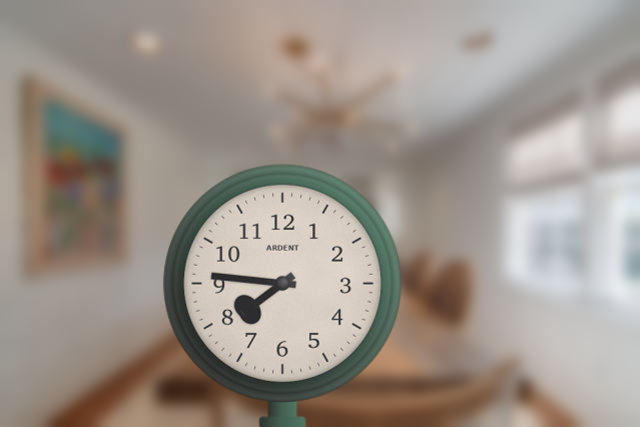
7:46
